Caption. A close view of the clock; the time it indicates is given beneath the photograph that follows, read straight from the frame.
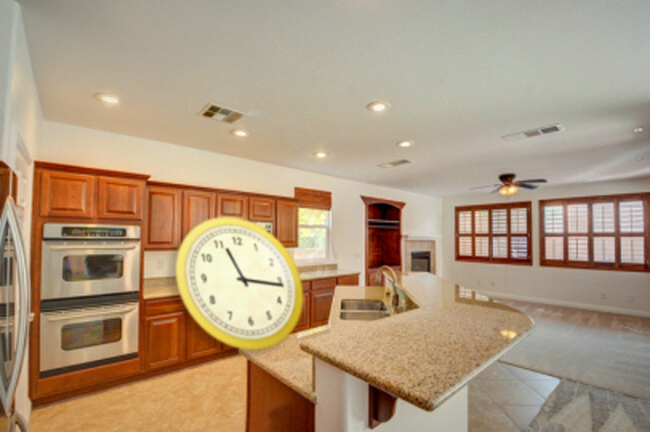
11:16
